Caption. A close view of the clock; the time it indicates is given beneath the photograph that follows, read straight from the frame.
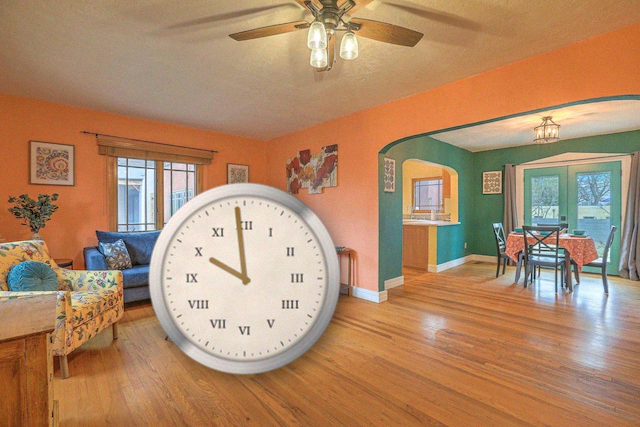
9:59
